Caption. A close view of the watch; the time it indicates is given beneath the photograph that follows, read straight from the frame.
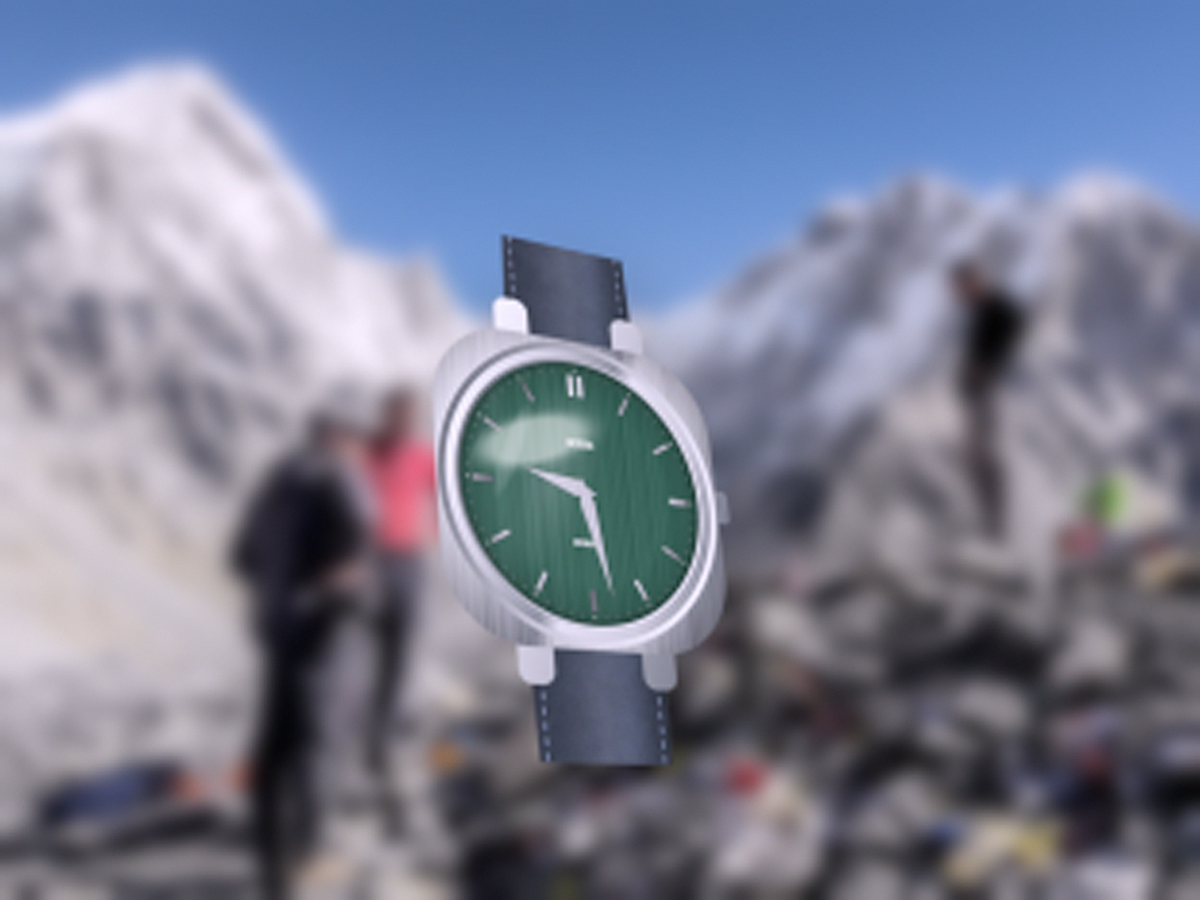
9:28
